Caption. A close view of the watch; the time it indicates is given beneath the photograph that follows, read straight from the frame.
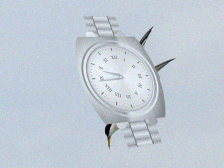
9:44
